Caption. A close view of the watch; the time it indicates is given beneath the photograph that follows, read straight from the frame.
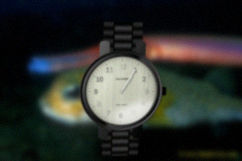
1:05
